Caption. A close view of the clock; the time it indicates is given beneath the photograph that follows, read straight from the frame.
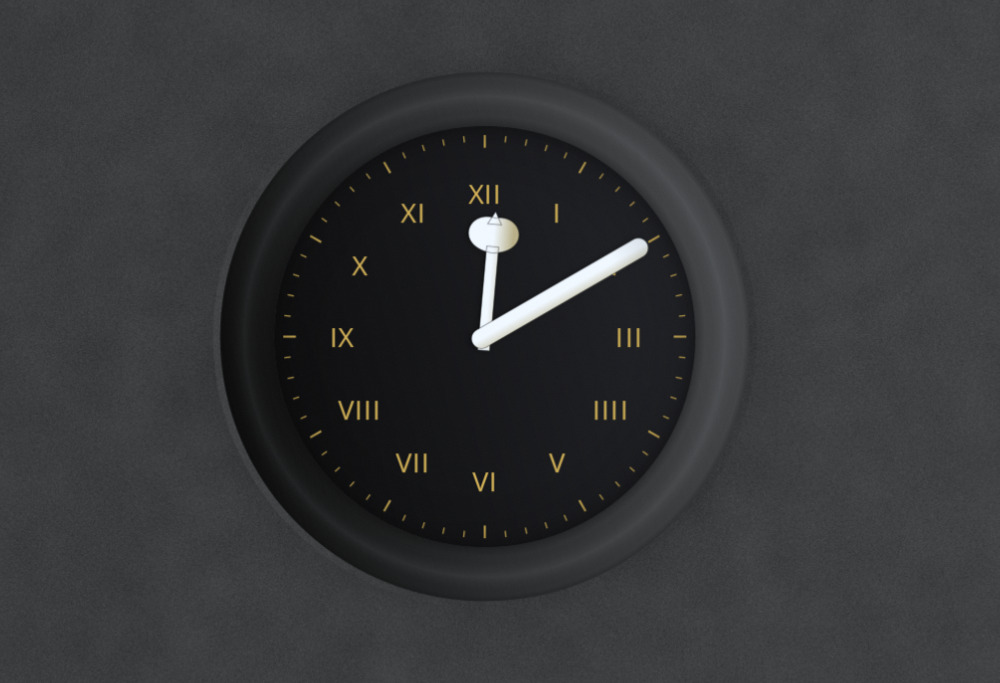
12:10
